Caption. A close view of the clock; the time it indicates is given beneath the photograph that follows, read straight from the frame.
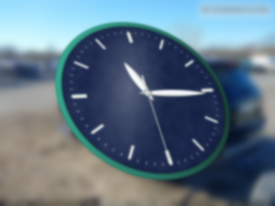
11:15:30
